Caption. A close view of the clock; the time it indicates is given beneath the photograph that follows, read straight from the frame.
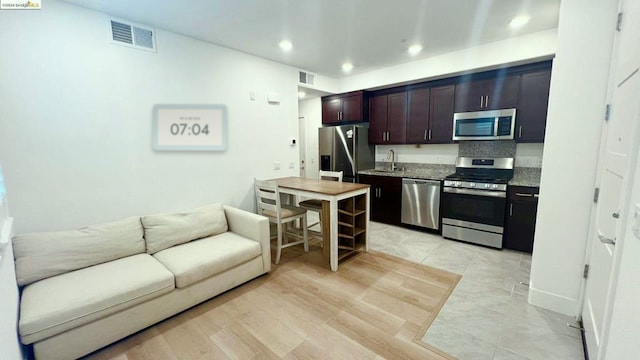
7:04
